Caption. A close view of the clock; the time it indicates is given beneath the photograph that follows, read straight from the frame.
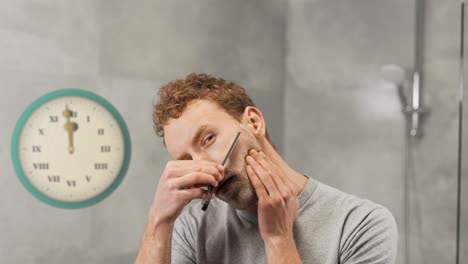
11:59
